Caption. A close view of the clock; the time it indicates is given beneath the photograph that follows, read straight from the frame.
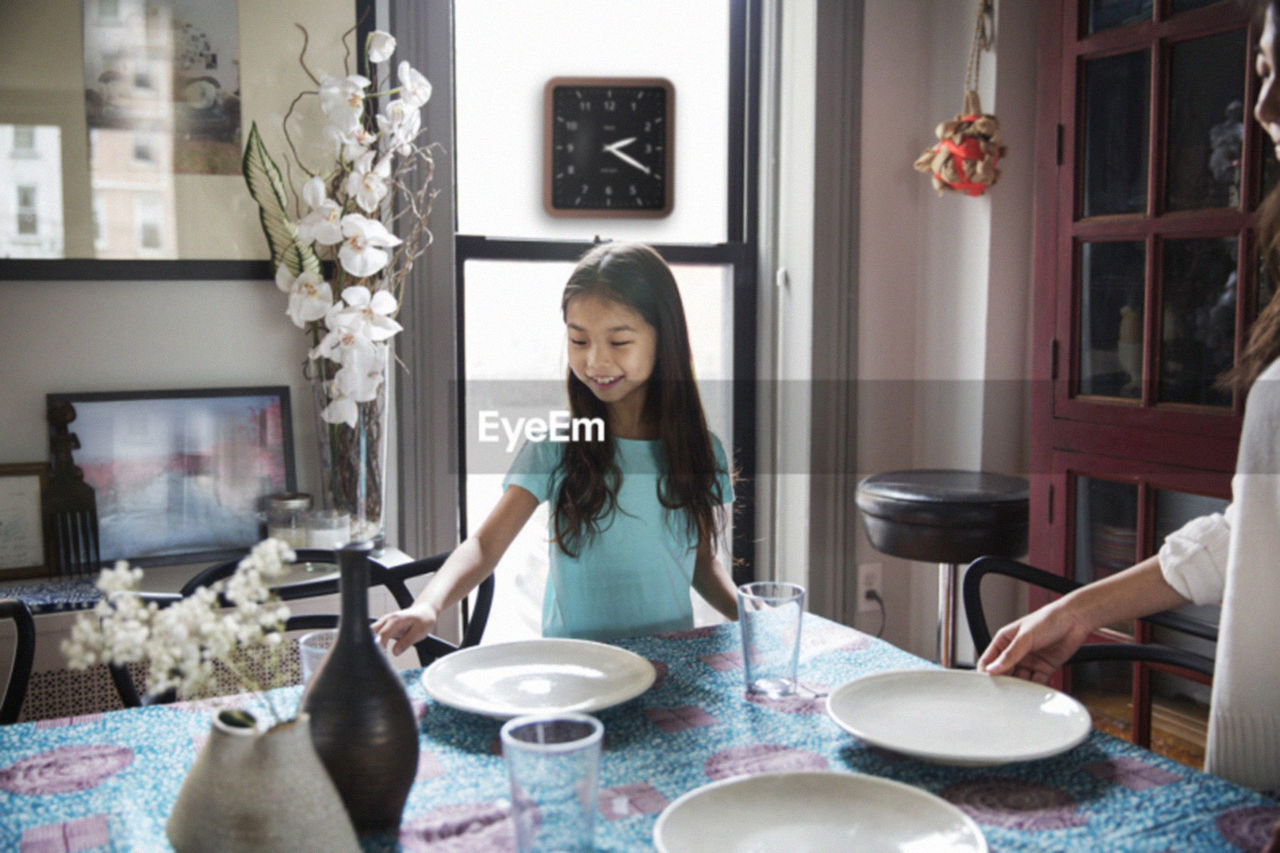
2:20
